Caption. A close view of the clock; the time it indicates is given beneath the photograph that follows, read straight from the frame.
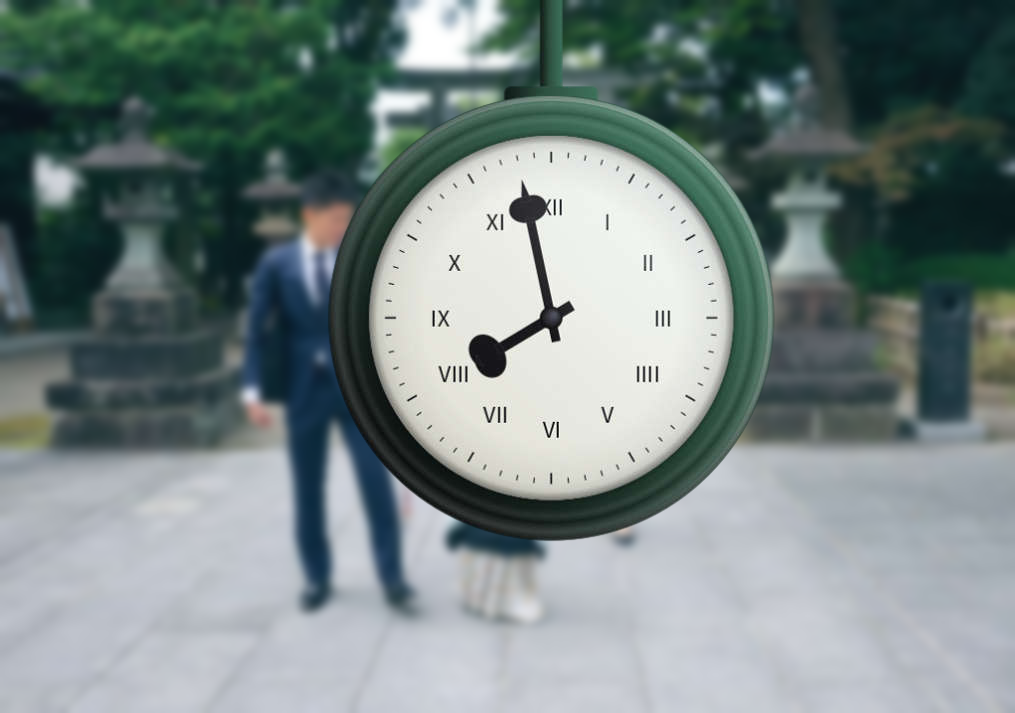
7:58
